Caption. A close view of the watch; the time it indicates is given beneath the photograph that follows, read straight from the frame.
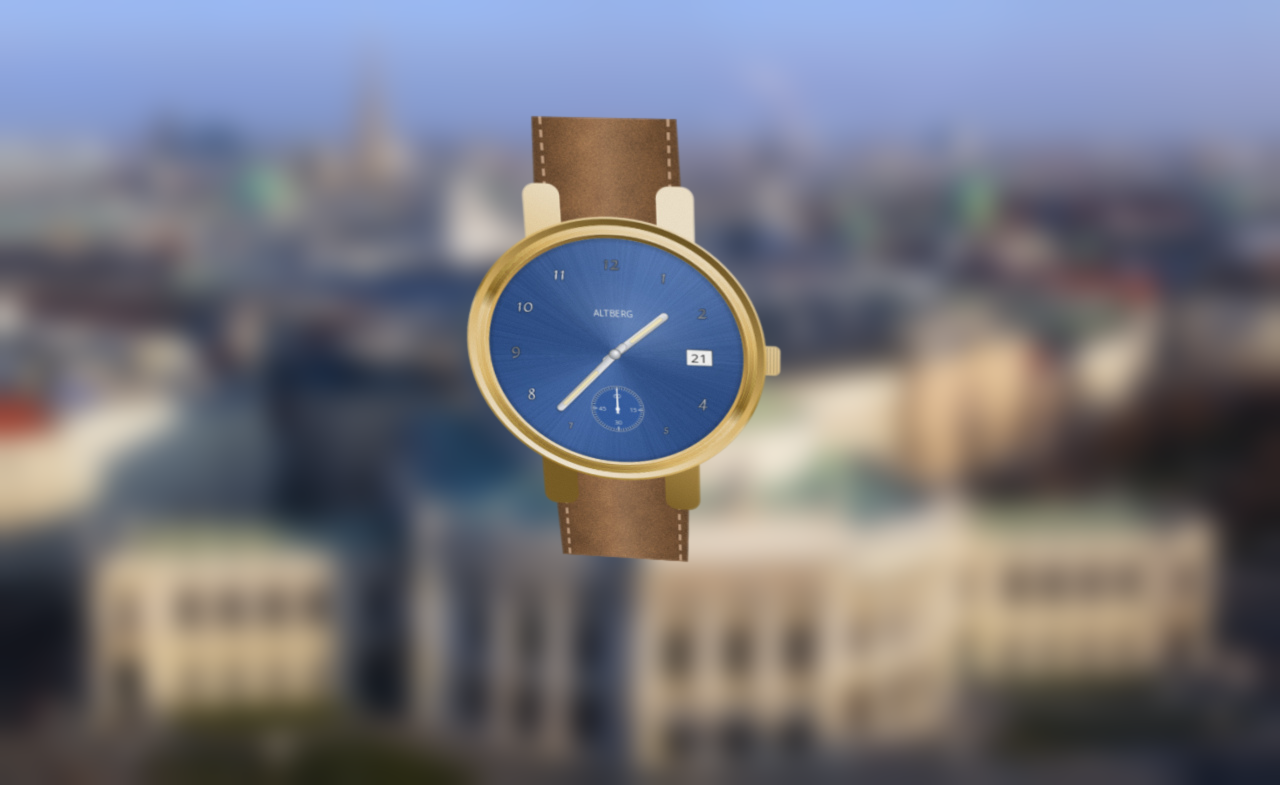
1:37
